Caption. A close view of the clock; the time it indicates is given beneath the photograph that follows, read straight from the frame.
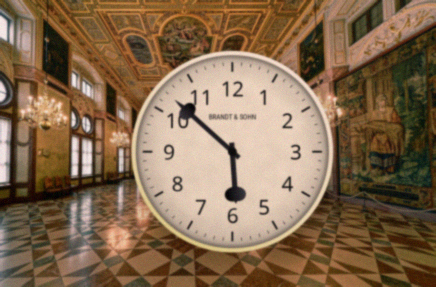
5:52
